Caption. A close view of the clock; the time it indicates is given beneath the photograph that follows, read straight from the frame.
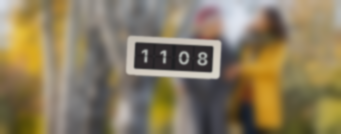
11:08
